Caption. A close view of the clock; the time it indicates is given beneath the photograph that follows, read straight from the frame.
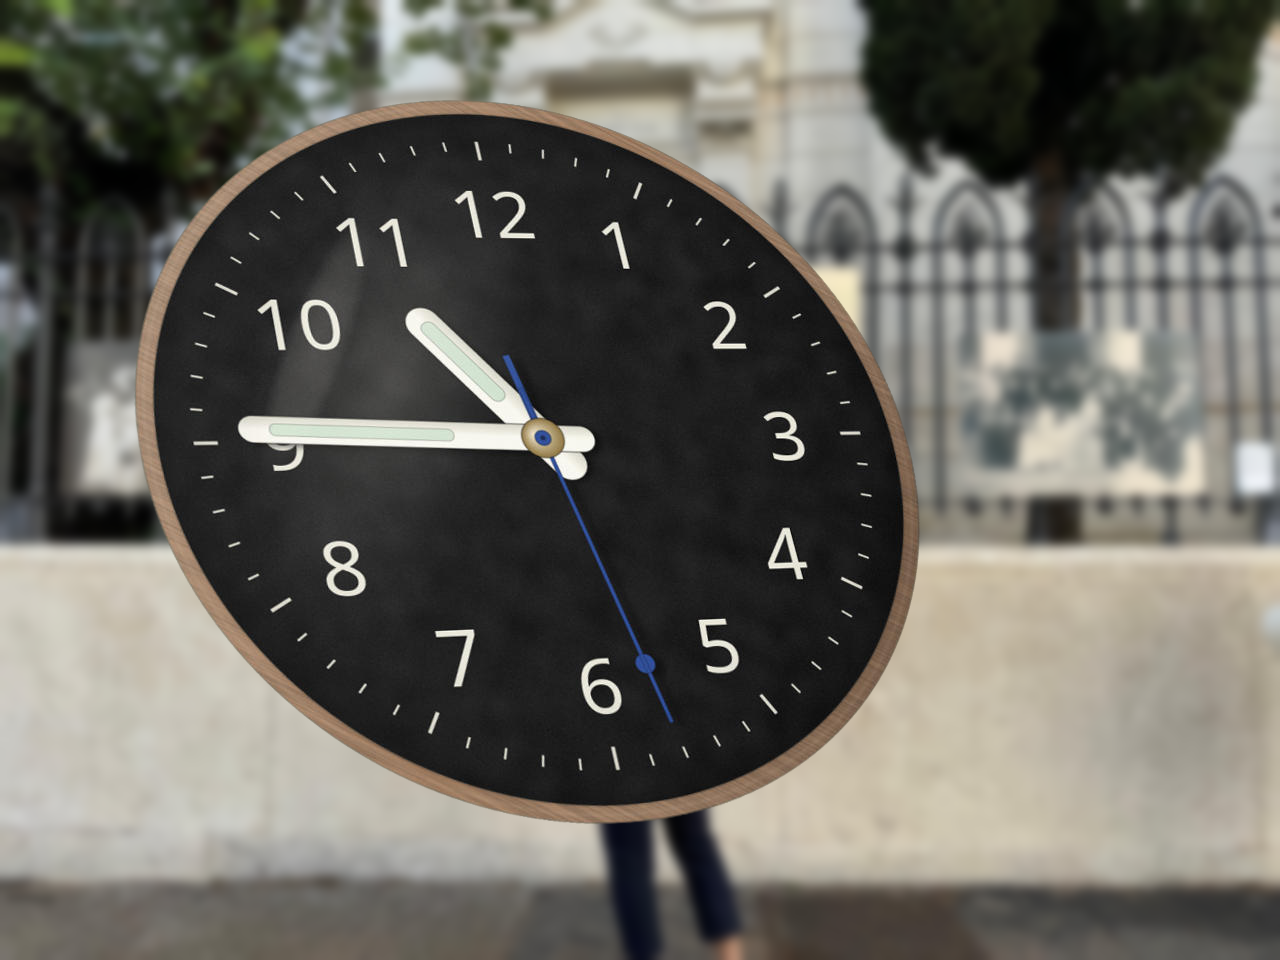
10:45:28
